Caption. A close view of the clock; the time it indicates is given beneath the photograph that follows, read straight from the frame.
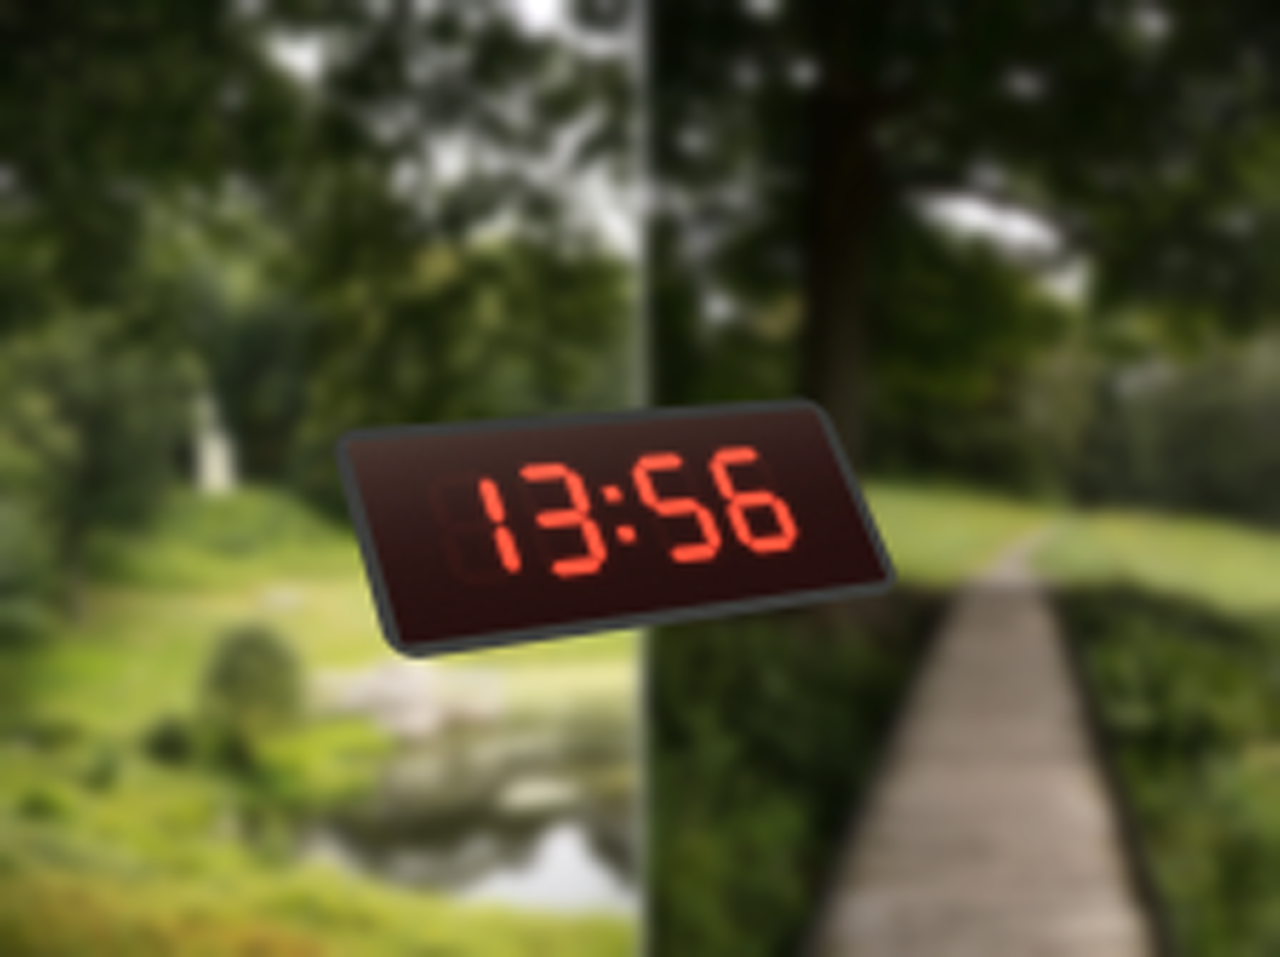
13:56
